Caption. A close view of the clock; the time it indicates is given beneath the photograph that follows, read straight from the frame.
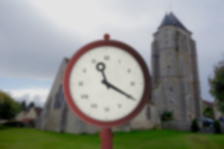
11:20
